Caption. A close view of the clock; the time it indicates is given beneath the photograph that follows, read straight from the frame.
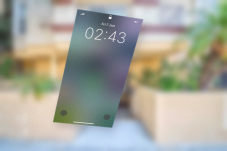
2:43
